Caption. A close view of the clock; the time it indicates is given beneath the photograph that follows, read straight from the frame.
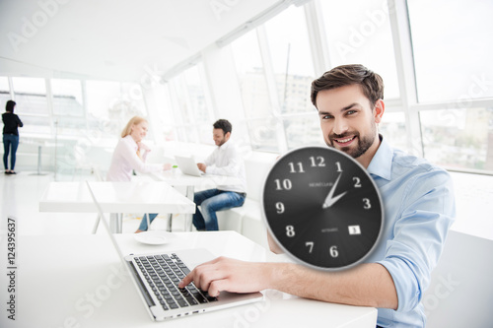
2:06
